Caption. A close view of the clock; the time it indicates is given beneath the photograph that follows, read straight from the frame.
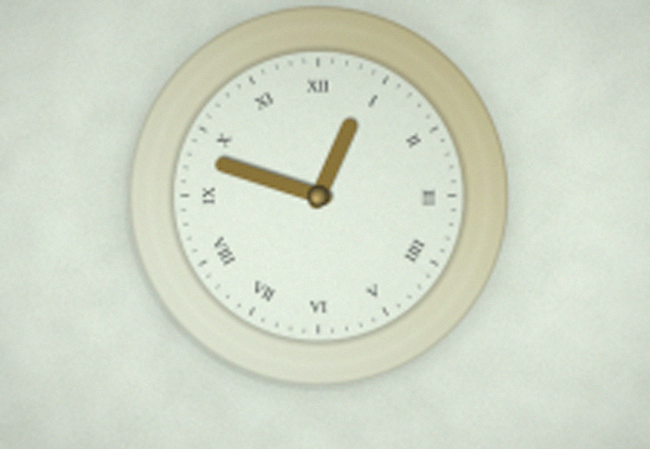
12:48
